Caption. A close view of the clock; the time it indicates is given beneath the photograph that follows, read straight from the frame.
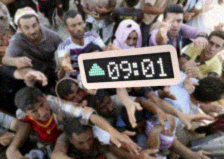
9:01
